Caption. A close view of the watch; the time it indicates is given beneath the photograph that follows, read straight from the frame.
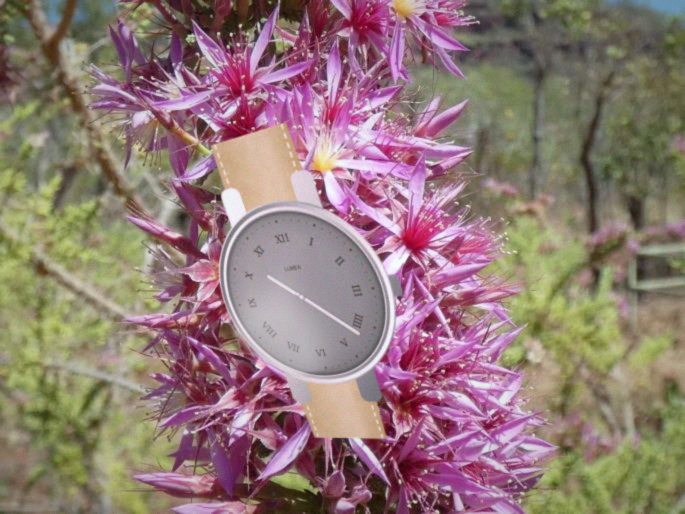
10:22
